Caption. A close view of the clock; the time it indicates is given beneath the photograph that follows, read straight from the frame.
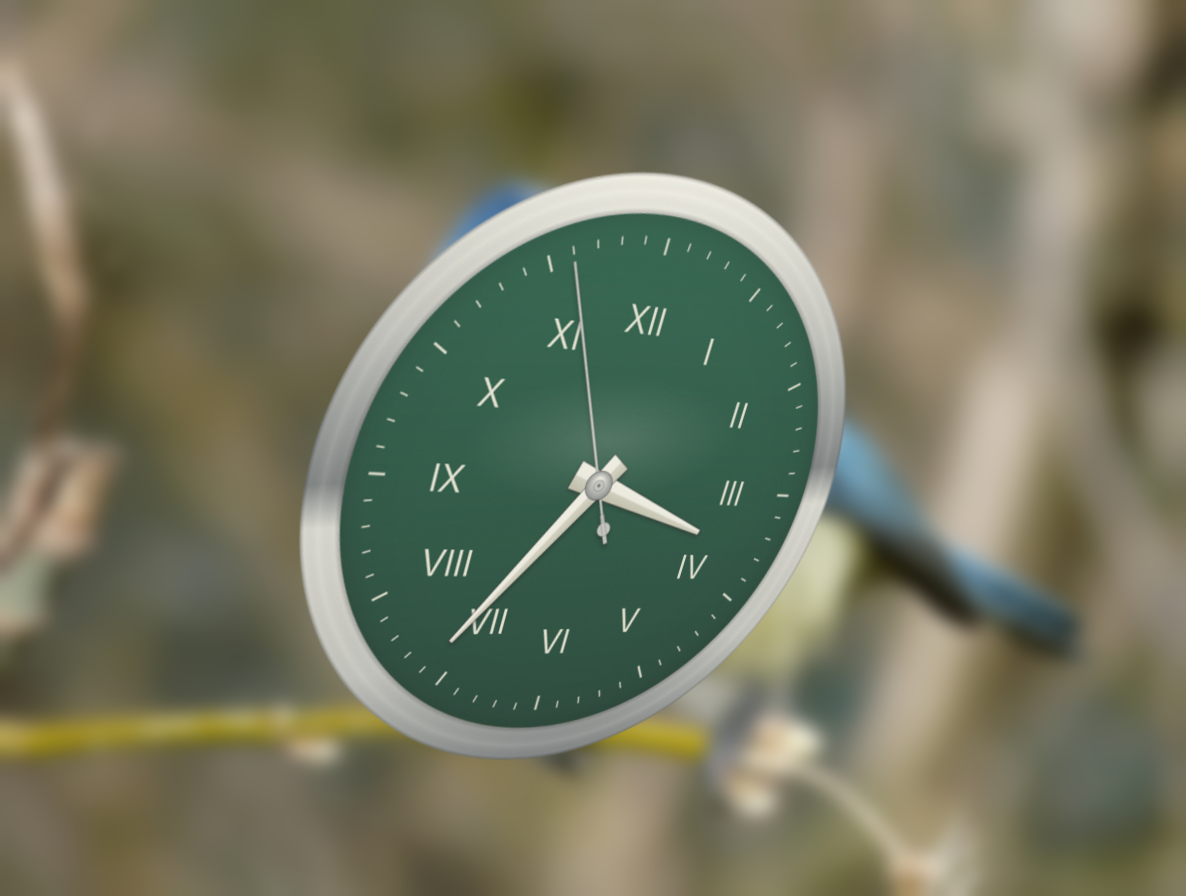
3:35:56
